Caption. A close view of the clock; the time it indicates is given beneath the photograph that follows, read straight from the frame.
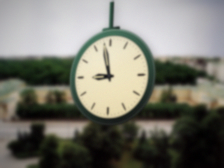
8:58
